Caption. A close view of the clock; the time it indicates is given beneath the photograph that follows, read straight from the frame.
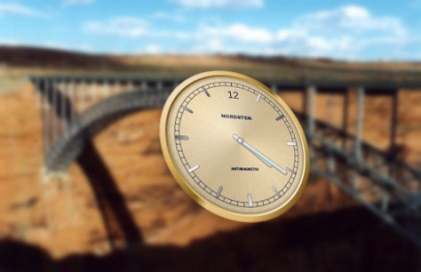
4:21
